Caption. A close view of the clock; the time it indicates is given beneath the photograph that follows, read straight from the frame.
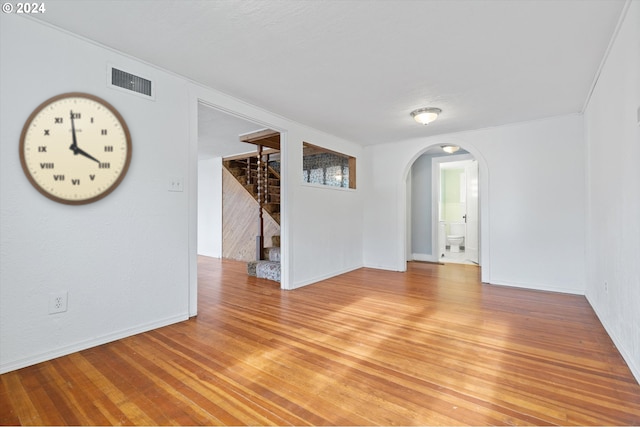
3:59
